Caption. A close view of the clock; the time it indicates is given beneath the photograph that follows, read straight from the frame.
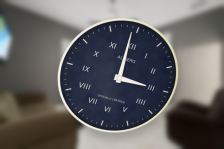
2:59
